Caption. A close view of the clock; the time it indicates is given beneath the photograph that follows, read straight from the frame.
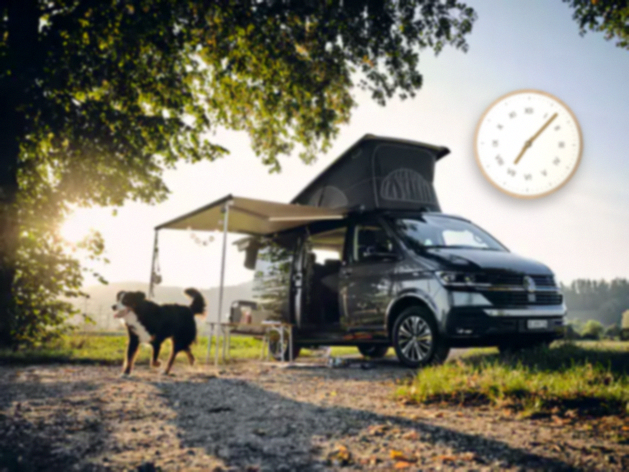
7:07
